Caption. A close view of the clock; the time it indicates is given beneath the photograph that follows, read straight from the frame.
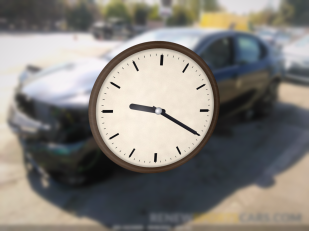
9:20
